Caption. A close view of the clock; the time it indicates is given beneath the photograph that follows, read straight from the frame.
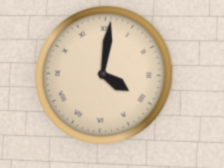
4:01
